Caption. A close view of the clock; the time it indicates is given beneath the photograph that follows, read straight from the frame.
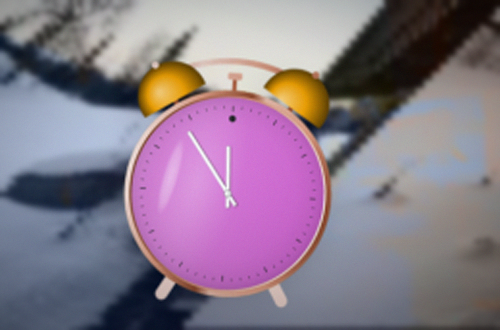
11:54
